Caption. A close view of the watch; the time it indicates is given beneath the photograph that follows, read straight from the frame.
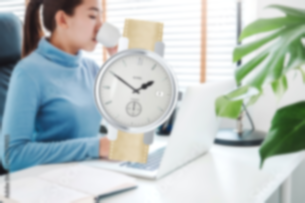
1:50
